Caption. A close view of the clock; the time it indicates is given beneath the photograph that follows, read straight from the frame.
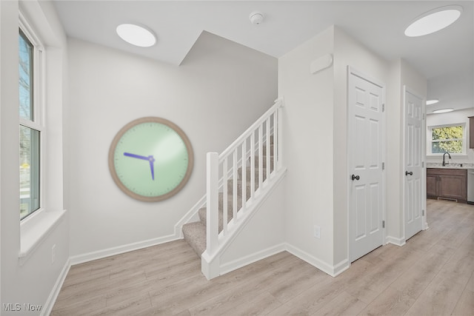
5:47
